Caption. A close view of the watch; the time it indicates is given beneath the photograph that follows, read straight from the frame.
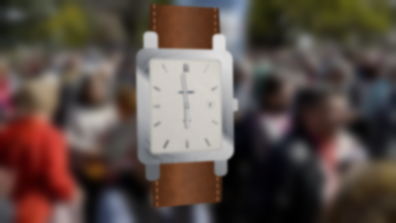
5:59
